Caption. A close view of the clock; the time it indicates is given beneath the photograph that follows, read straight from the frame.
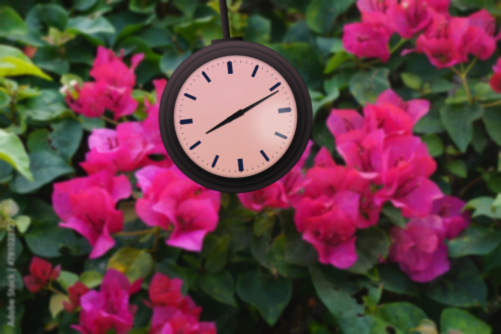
8:11
